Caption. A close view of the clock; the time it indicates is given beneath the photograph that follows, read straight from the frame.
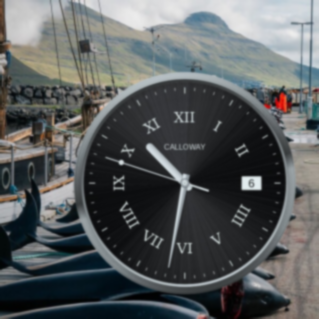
10:31:48
